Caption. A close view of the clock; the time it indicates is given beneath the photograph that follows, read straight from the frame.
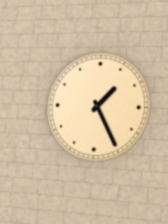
1:25
